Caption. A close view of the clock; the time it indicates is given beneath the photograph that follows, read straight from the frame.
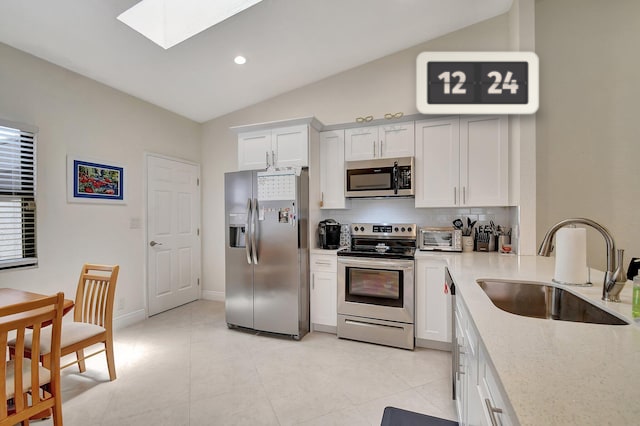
12:24
